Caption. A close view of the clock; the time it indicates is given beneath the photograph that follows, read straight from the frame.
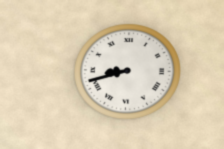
8:42
